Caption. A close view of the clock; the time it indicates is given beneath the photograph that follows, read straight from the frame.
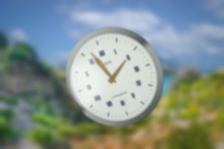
1:57
